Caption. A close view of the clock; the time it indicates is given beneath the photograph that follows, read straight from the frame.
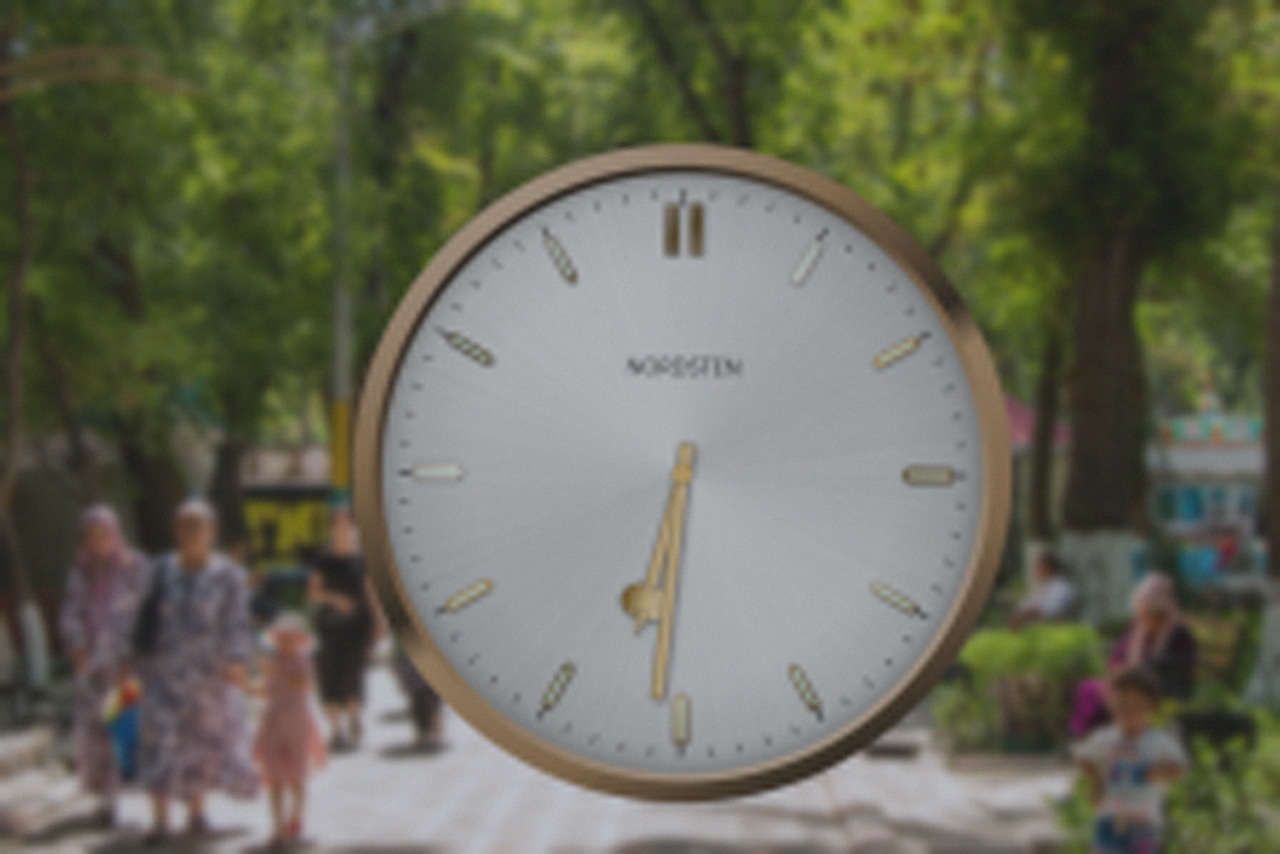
6:31
